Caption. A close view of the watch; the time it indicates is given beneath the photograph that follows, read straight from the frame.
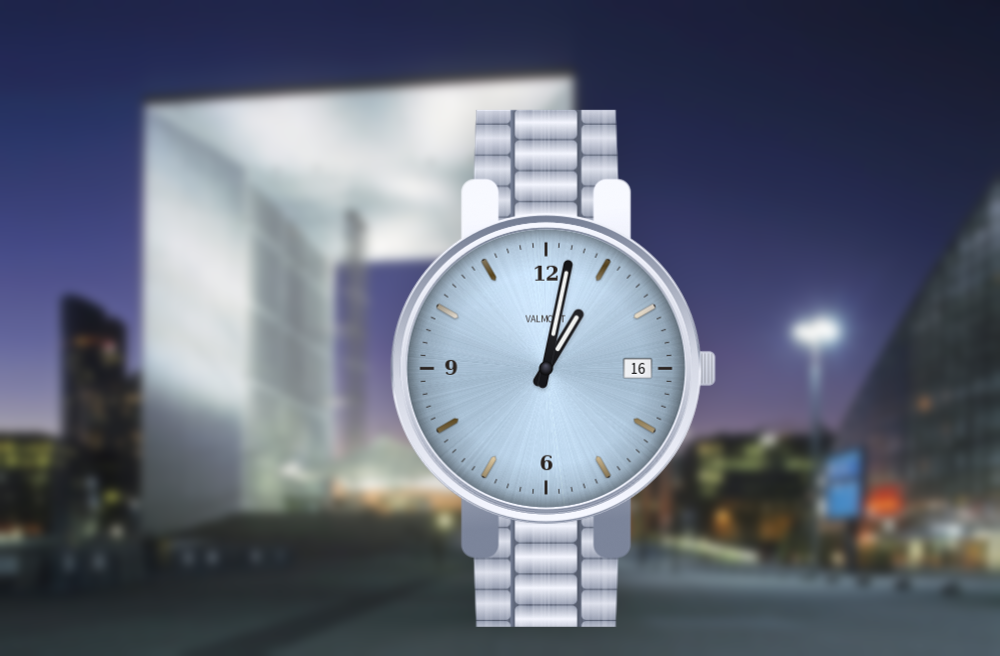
1:02
